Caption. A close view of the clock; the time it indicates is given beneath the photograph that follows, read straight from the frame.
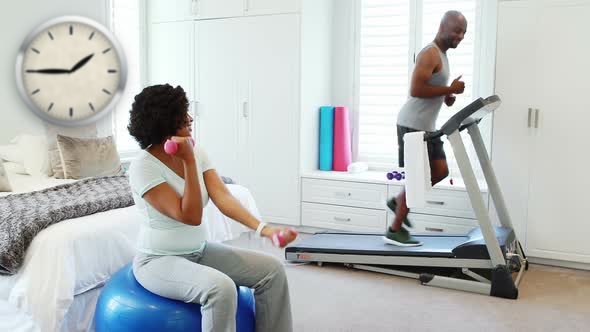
1:45
